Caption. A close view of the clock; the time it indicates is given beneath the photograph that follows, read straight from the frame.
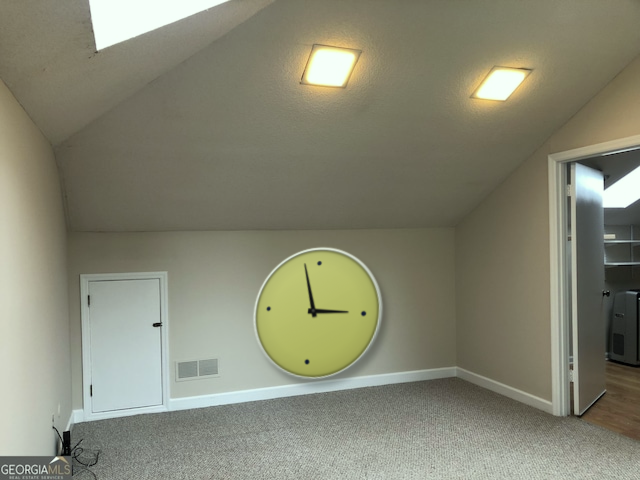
2:57
